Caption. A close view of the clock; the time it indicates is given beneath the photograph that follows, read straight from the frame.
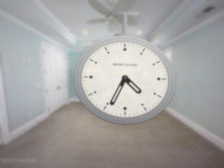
4:34
